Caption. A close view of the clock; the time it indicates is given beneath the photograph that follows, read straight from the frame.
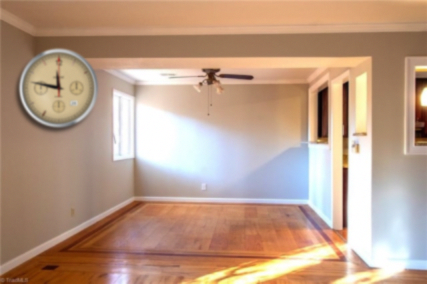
11:47
